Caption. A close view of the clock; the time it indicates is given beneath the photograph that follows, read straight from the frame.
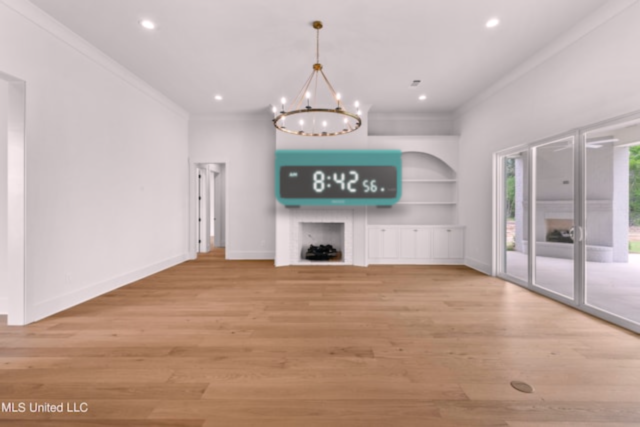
8:42:56
